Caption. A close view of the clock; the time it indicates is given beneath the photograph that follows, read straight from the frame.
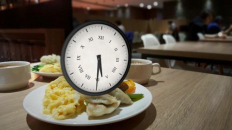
5:30
